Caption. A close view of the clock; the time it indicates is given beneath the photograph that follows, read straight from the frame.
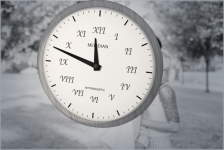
11:48
